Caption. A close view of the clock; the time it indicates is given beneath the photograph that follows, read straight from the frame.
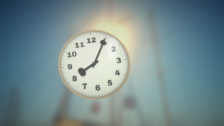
8:05
